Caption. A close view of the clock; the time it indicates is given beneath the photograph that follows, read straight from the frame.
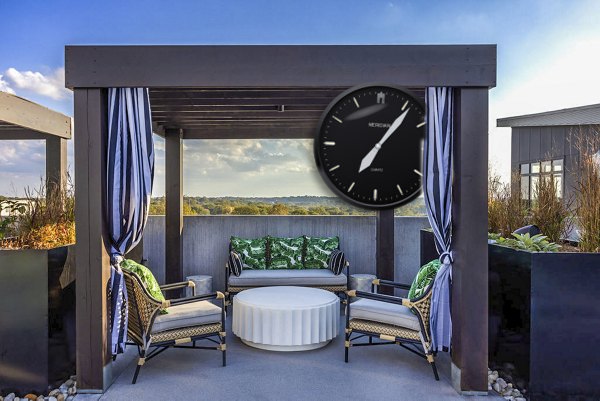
7:06
